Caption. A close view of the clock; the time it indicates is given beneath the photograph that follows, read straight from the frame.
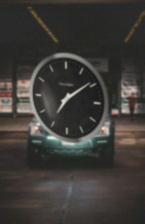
7:09
